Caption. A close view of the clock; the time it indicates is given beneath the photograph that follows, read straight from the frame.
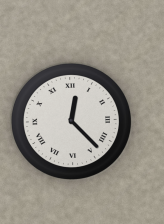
12:23
